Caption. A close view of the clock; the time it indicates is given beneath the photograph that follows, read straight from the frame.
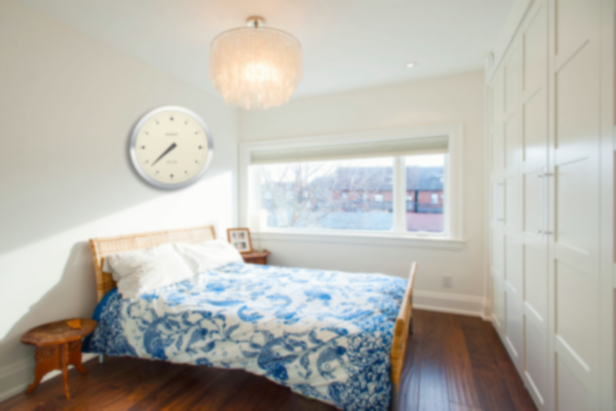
7:38
